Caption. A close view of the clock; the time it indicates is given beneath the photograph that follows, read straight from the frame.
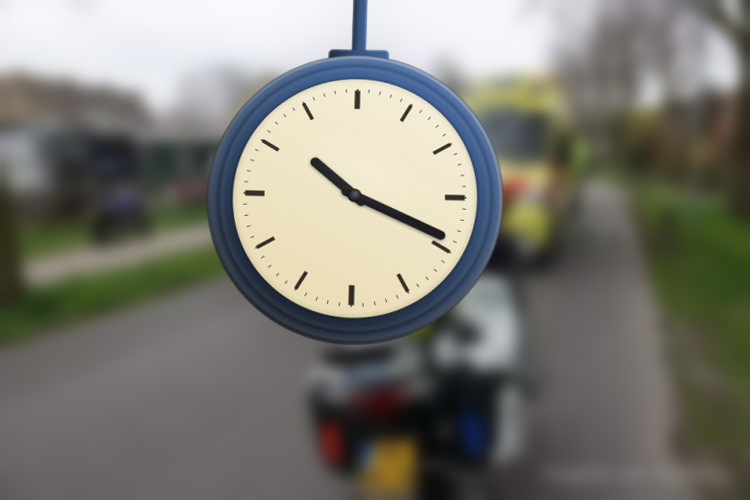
10:19
